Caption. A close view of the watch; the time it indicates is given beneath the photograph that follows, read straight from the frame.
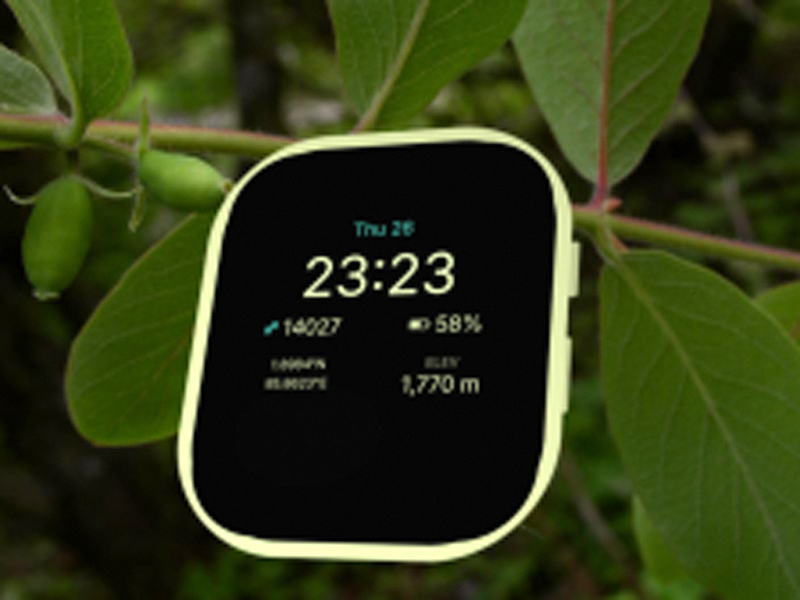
23:23
